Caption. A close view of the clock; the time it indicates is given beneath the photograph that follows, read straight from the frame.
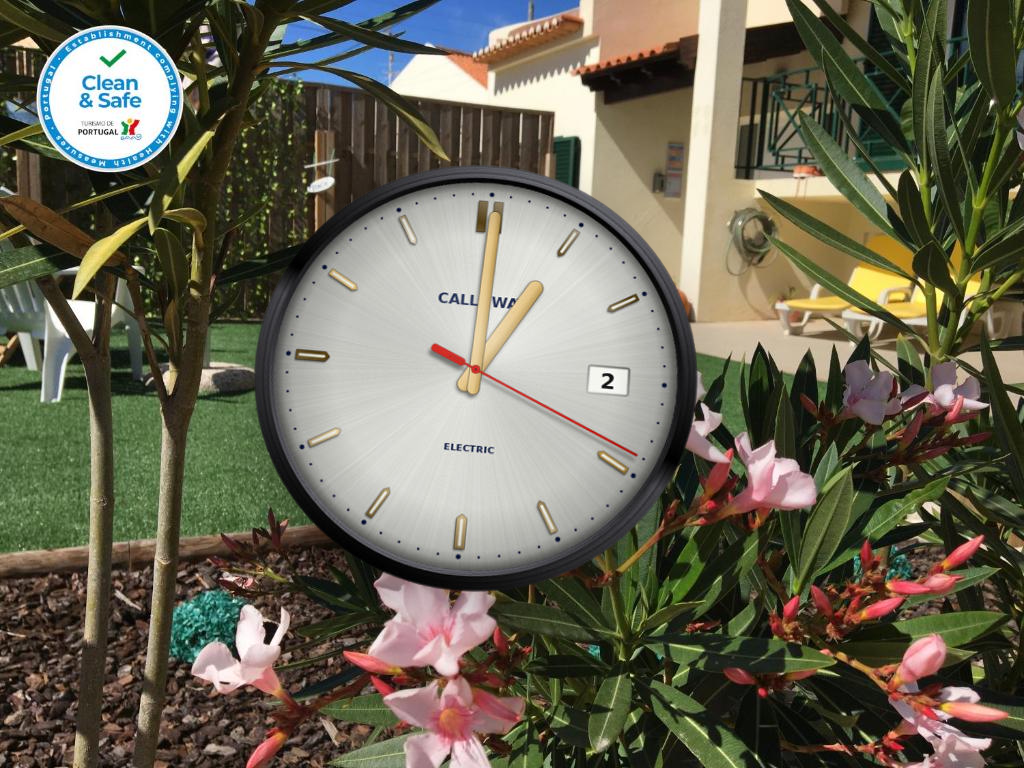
1:00:19
